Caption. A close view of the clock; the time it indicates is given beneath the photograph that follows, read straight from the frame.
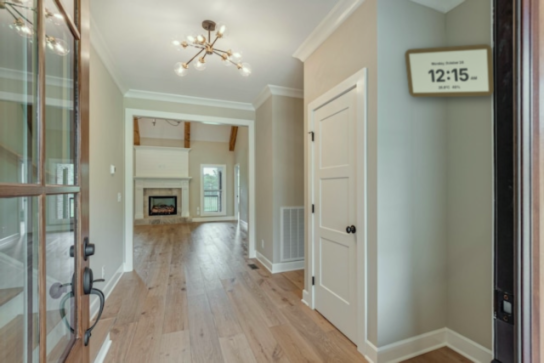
12:15
